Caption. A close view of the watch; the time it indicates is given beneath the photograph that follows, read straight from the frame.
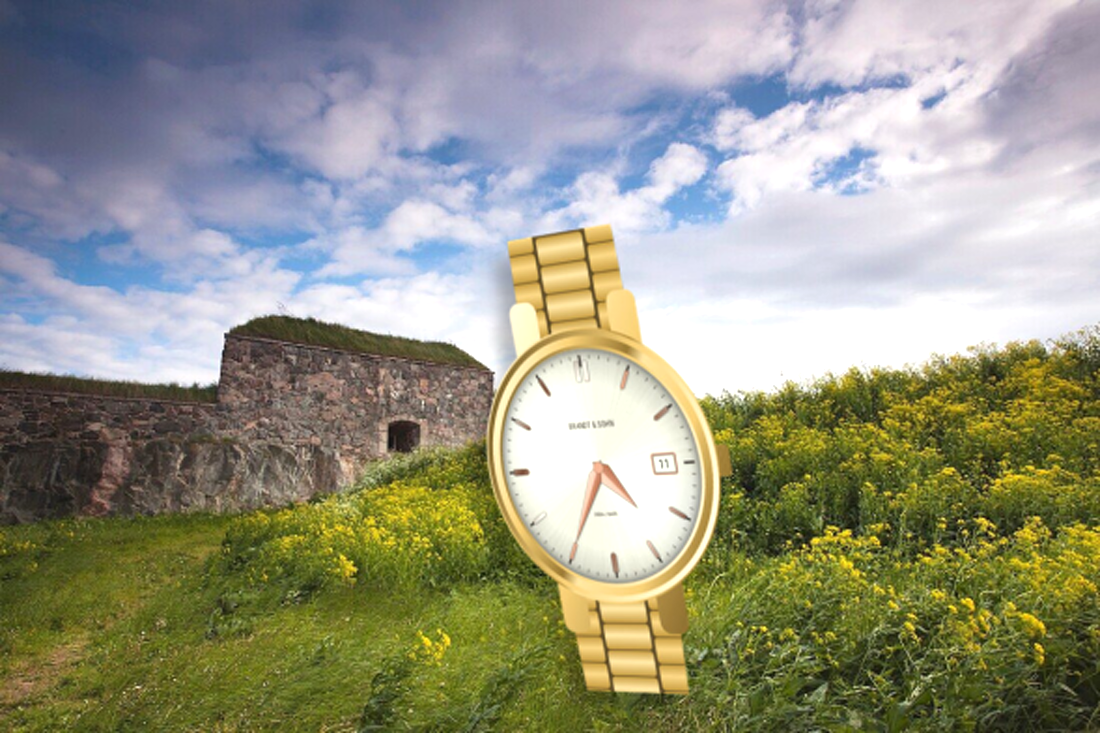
4:35
